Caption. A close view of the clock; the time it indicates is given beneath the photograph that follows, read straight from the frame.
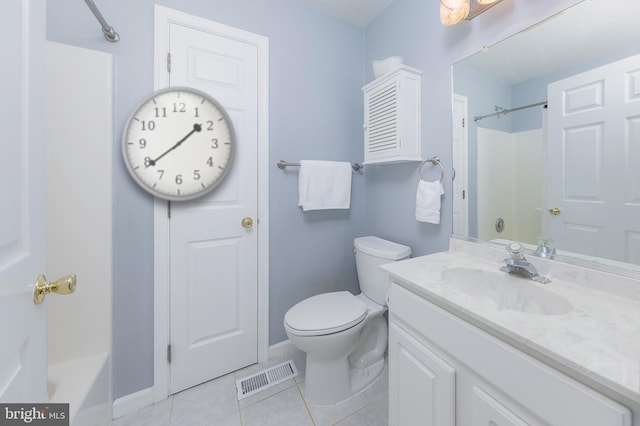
1:39
